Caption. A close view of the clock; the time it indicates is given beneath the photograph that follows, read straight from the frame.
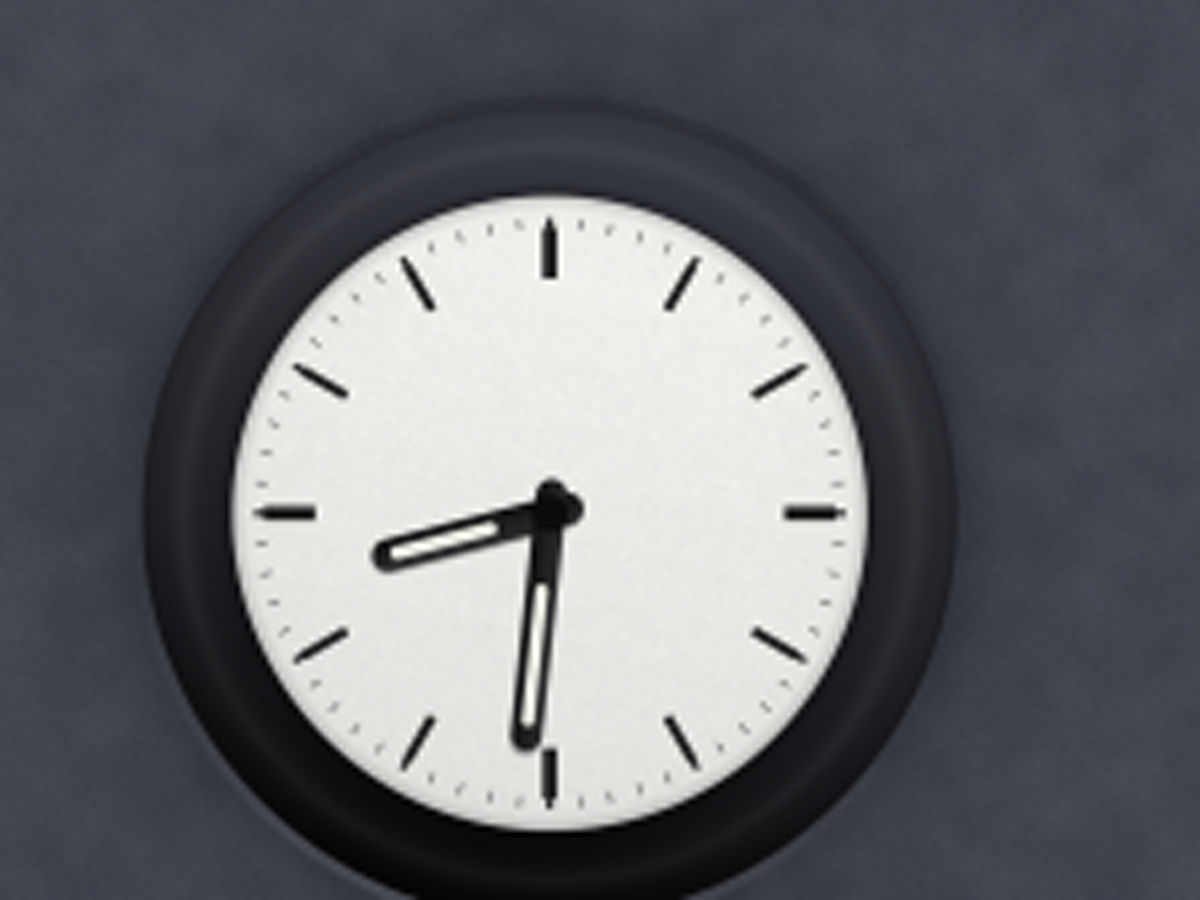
8:31
